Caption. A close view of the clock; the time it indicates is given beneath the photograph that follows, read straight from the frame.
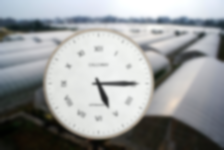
5:15
